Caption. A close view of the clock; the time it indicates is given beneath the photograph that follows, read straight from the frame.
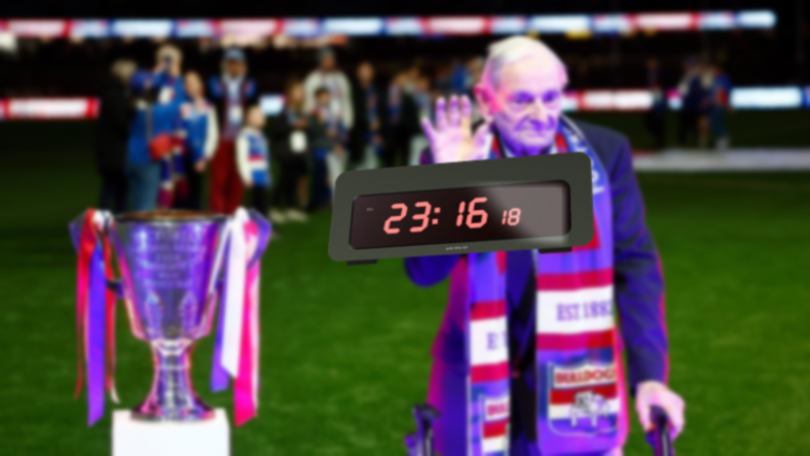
23:16:18
